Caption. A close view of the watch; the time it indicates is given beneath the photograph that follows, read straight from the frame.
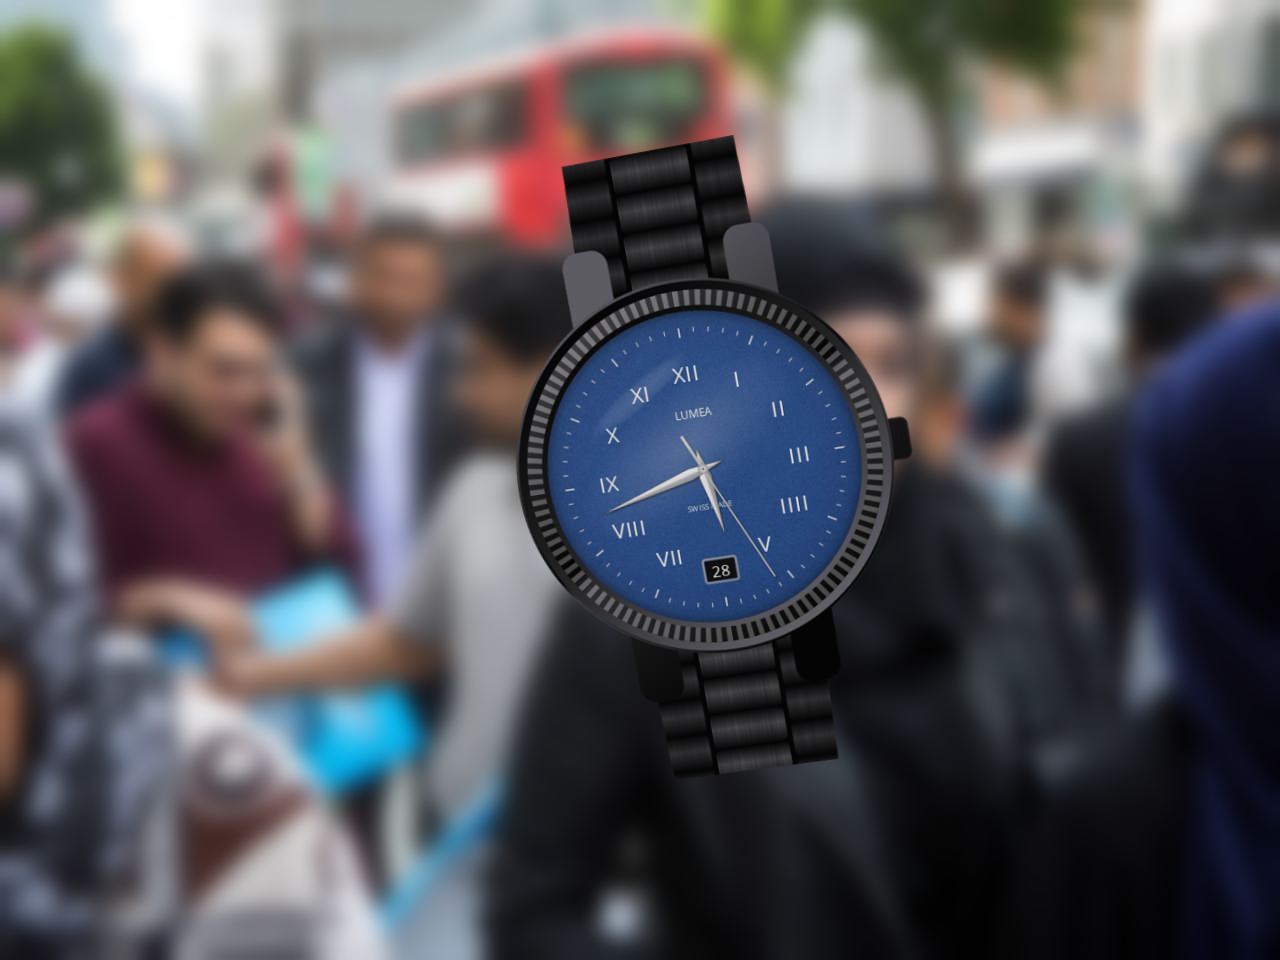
5:42:26
